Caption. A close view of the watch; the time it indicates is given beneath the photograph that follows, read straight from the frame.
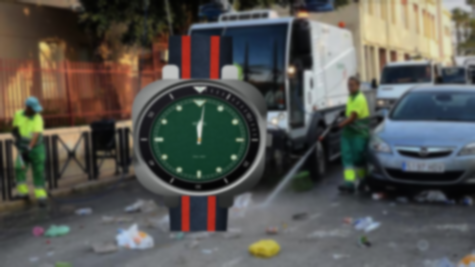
12:01
